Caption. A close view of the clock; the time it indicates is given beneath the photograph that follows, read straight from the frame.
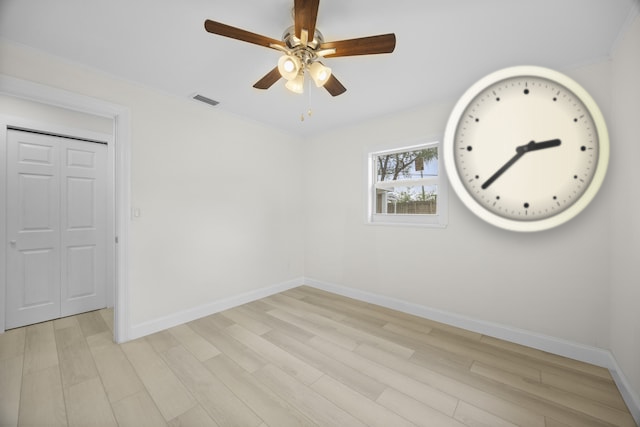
2:38
